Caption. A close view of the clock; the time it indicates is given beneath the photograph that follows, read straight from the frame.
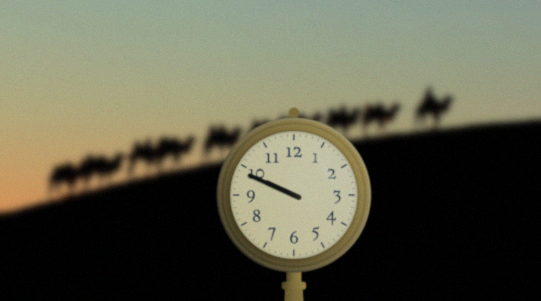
9:49
